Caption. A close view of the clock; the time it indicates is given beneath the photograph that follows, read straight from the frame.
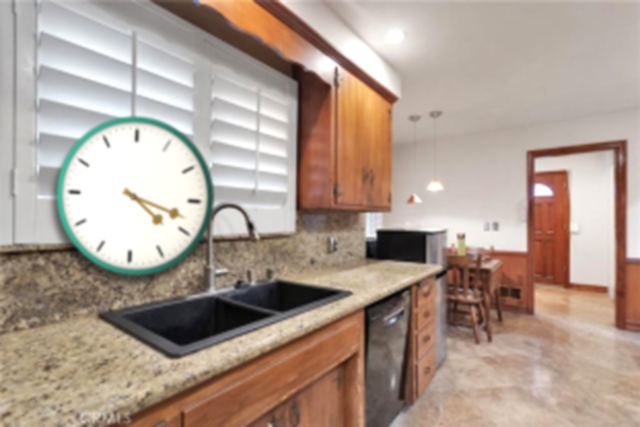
4:18
